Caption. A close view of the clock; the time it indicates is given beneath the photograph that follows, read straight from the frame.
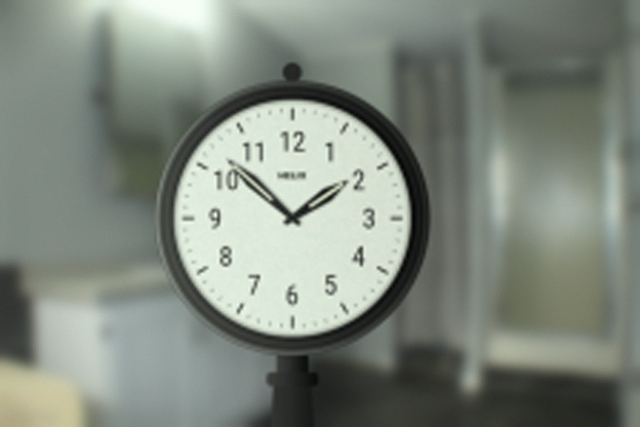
1:52
